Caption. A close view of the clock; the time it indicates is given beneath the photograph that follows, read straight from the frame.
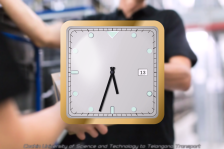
5:33
